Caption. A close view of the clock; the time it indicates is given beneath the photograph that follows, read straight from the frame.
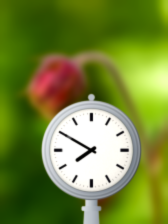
7:50
